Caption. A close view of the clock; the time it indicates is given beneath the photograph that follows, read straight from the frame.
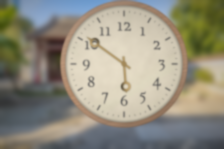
5:51
